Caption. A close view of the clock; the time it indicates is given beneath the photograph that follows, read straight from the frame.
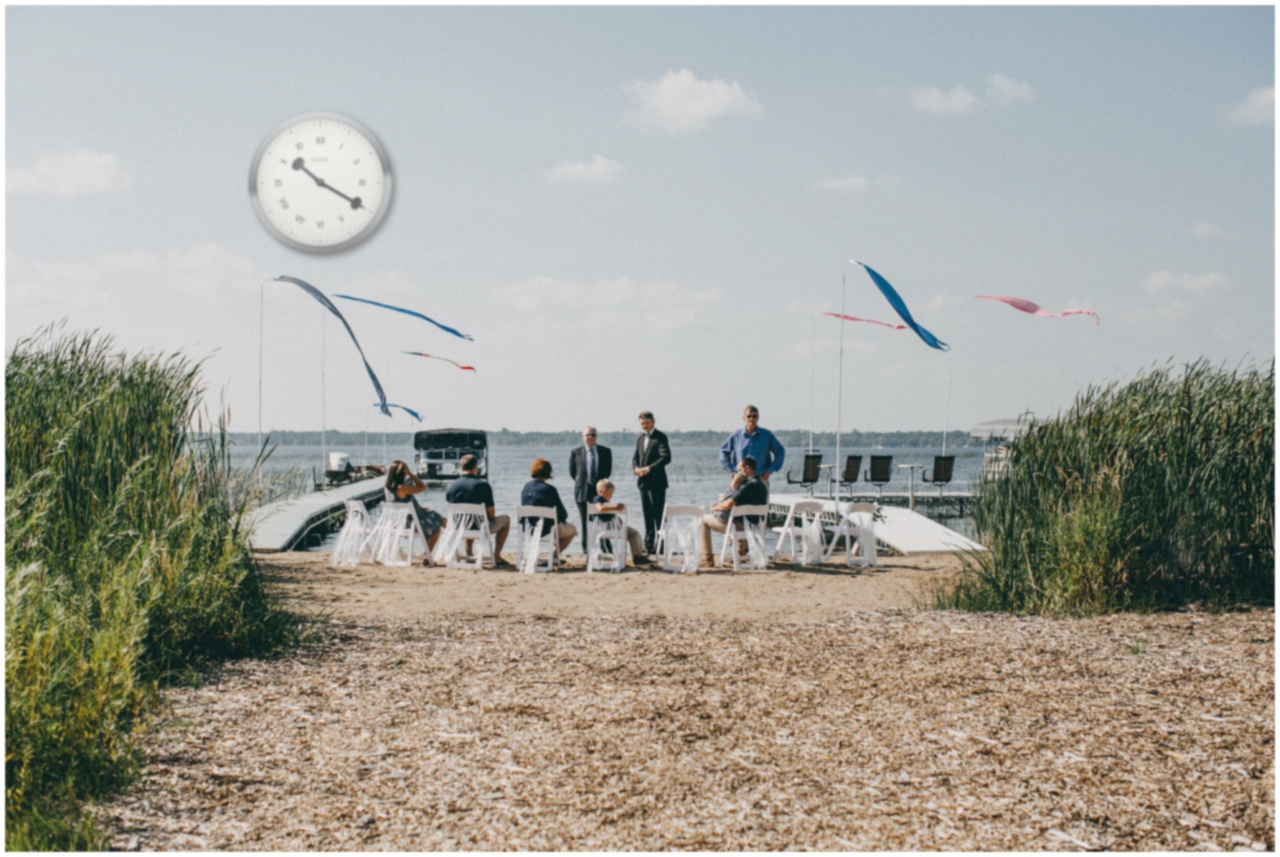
10:20
